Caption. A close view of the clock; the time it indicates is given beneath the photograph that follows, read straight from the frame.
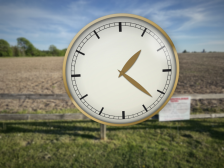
1:22
